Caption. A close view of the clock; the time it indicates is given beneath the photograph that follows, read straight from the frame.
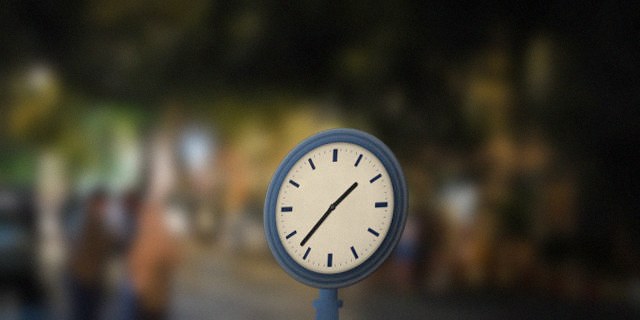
1:37
